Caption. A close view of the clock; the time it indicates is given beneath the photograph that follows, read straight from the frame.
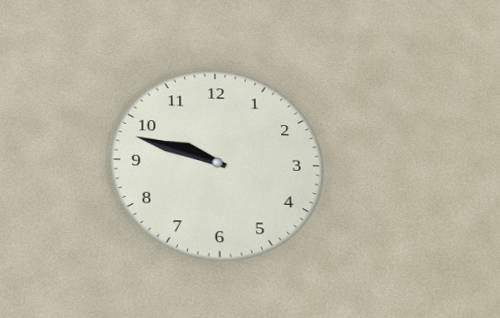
9:48
